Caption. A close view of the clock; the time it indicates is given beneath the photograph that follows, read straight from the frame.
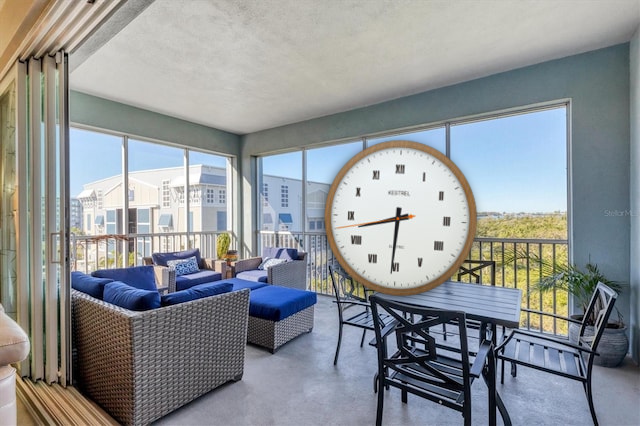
8:30:43
